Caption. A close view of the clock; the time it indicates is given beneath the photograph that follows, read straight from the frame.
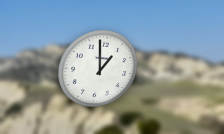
12:58
